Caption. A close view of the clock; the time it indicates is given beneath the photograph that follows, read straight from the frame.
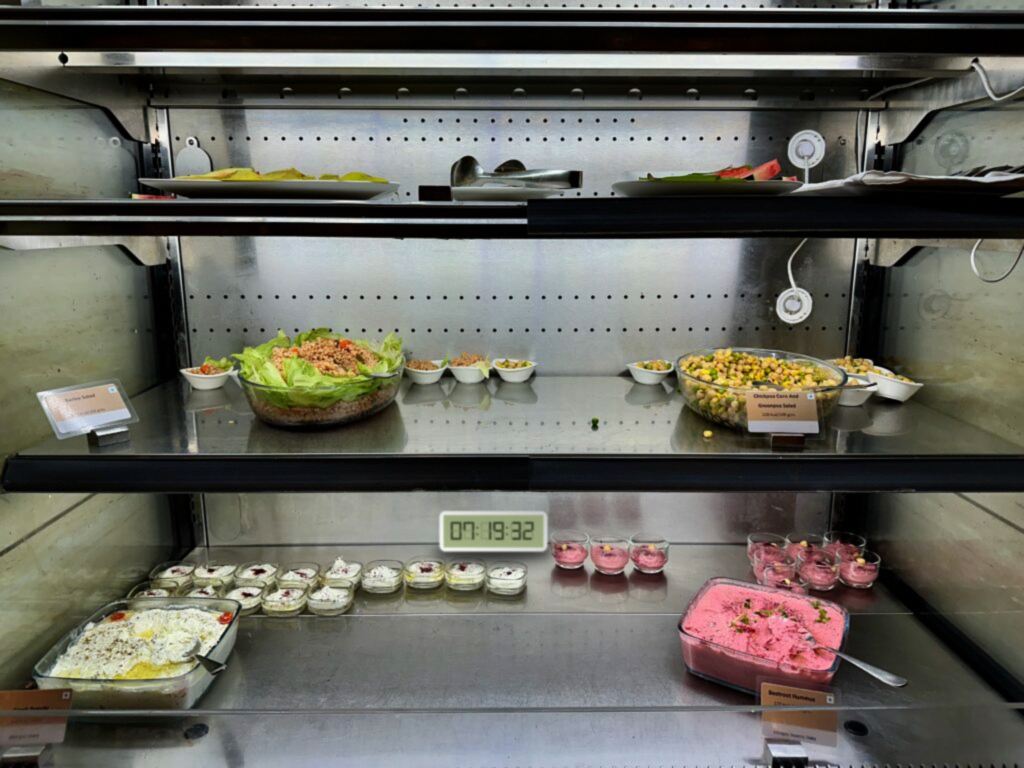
7:19:32
